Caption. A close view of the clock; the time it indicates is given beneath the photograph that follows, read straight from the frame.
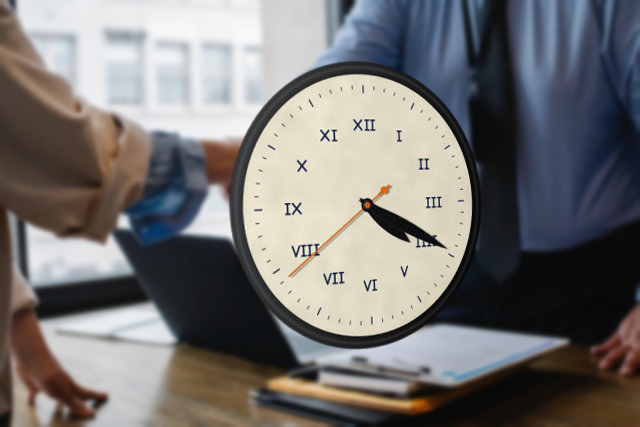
4:19:39
